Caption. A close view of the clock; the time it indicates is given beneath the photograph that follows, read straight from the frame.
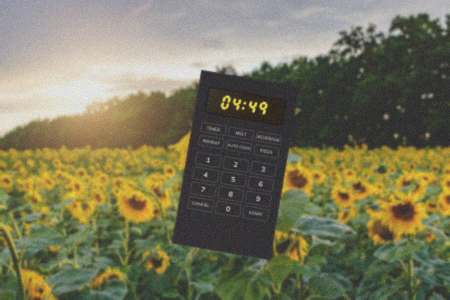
4:49
